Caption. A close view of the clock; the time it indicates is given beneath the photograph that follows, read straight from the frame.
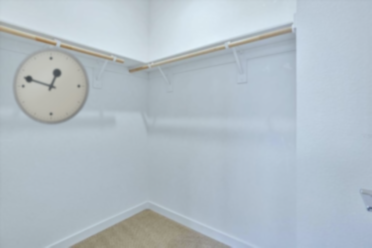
12:48
